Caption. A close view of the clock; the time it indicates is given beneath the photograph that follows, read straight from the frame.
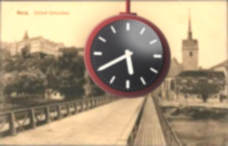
5:40
